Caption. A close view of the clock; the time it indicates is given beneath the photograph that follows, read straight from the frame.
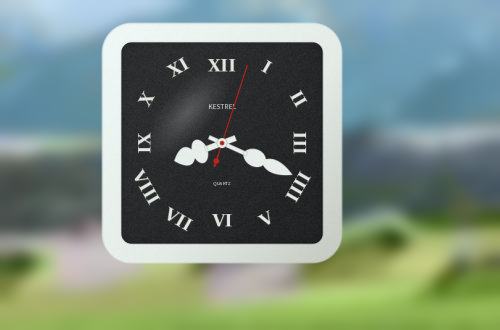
8:19:03
